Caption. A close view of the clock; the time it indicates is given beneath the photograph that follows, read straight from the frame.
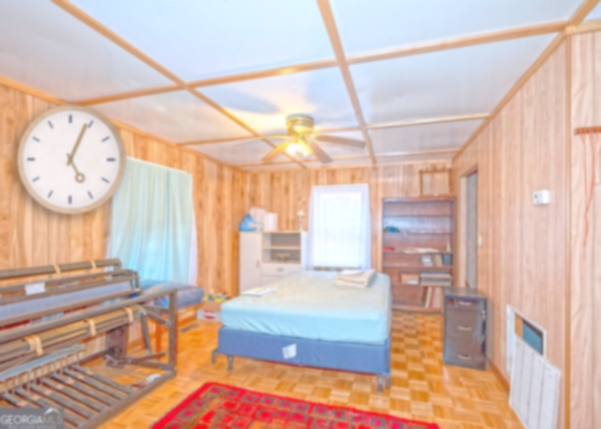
5:04
